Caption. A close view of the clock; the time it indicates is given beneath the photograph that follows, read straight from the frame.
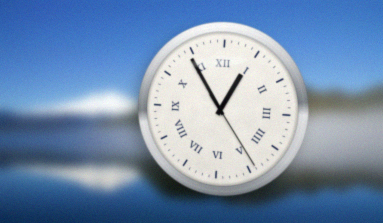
12:54:24
